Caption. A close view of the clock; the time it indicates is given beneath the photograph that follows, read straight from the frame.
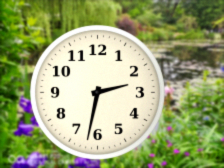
2:32
